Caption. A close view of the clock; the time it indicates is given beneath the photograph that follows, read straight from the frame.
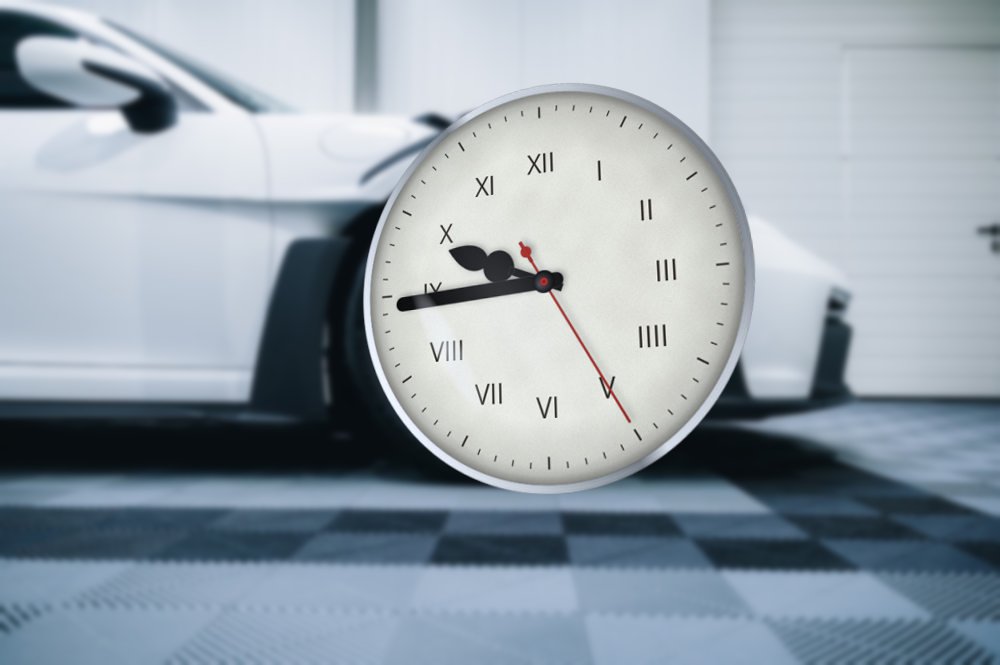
9:44:25
